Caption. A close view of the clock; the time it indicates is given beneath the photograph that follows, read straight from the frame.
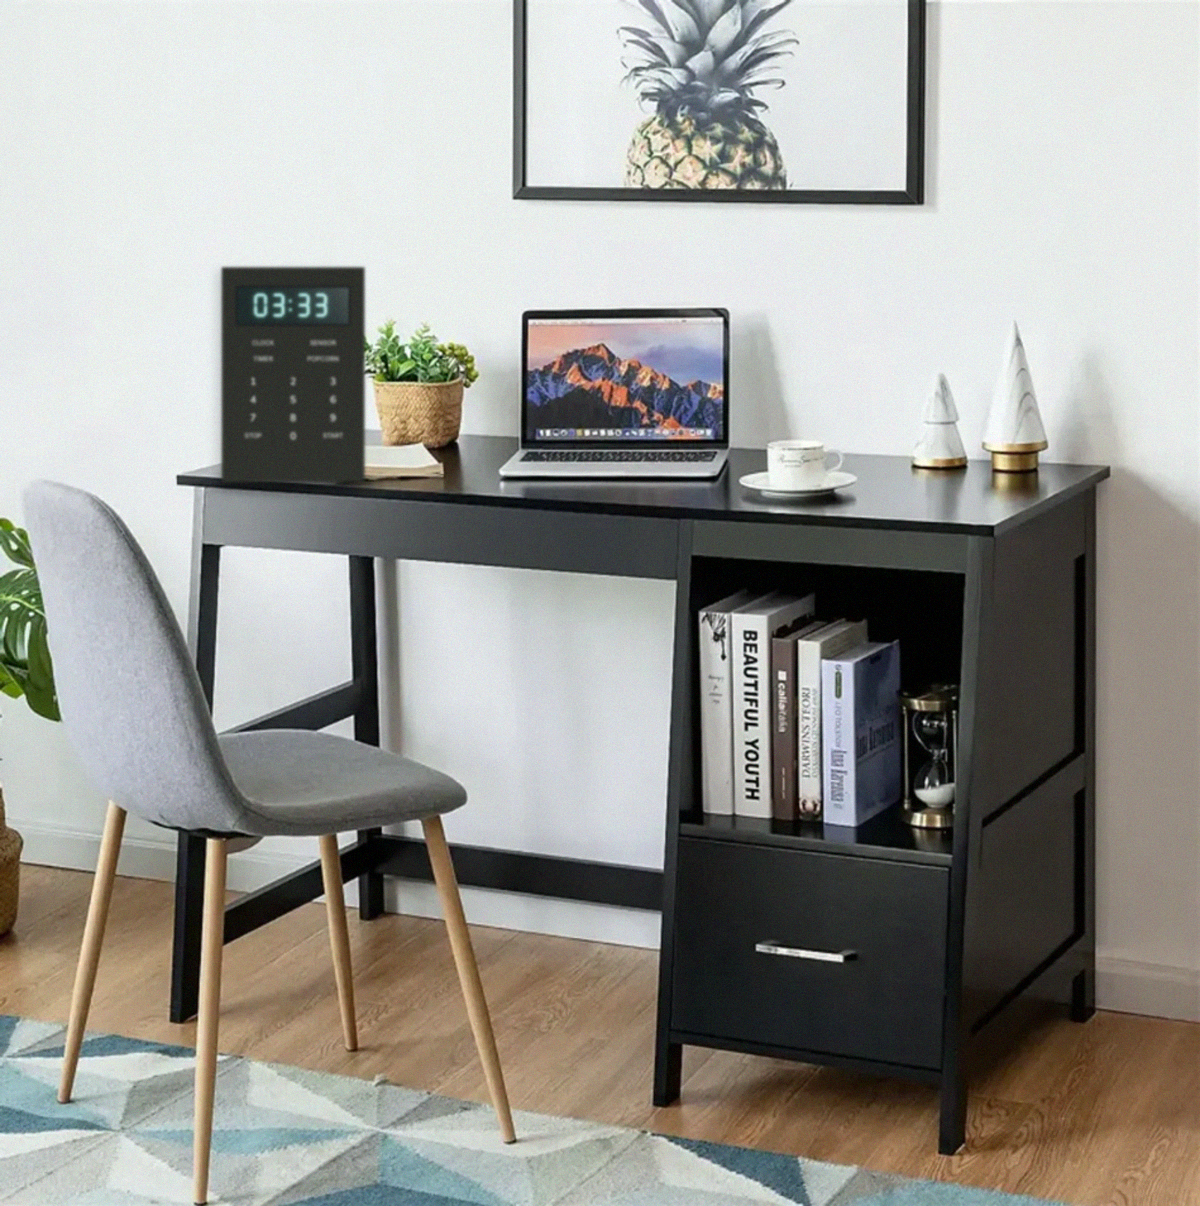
3:33
